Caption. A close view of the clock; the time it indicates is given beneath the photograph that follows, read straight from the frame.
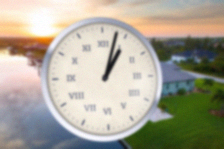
1:03
